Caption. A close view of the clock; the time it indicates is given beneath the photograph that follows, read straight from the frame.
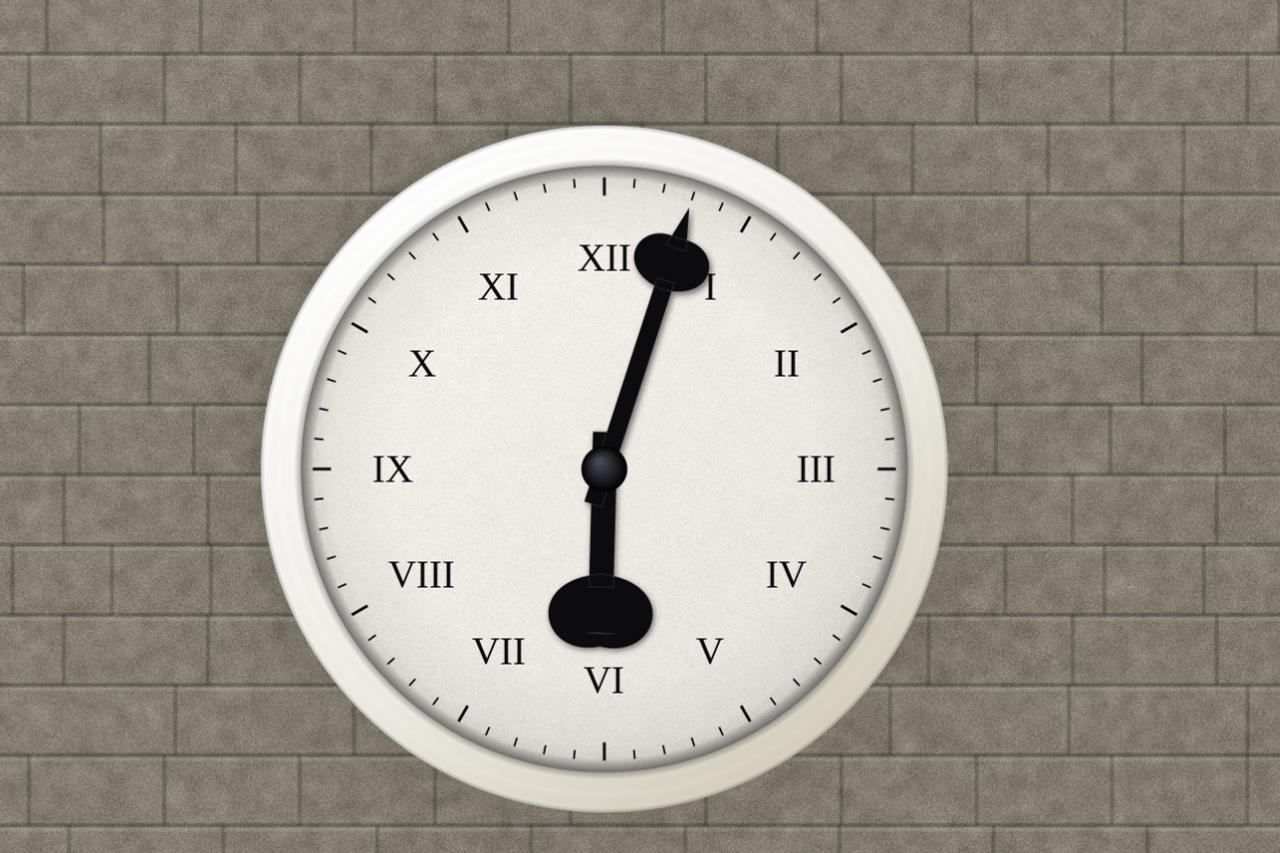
6:03
